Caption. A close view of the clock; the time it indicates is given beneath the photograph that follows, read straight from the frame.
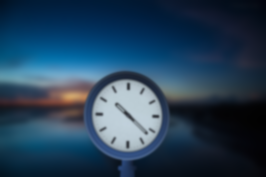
10:22
